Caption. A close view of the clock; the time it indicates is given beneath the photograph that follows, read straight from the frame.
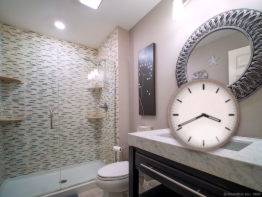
3:41
